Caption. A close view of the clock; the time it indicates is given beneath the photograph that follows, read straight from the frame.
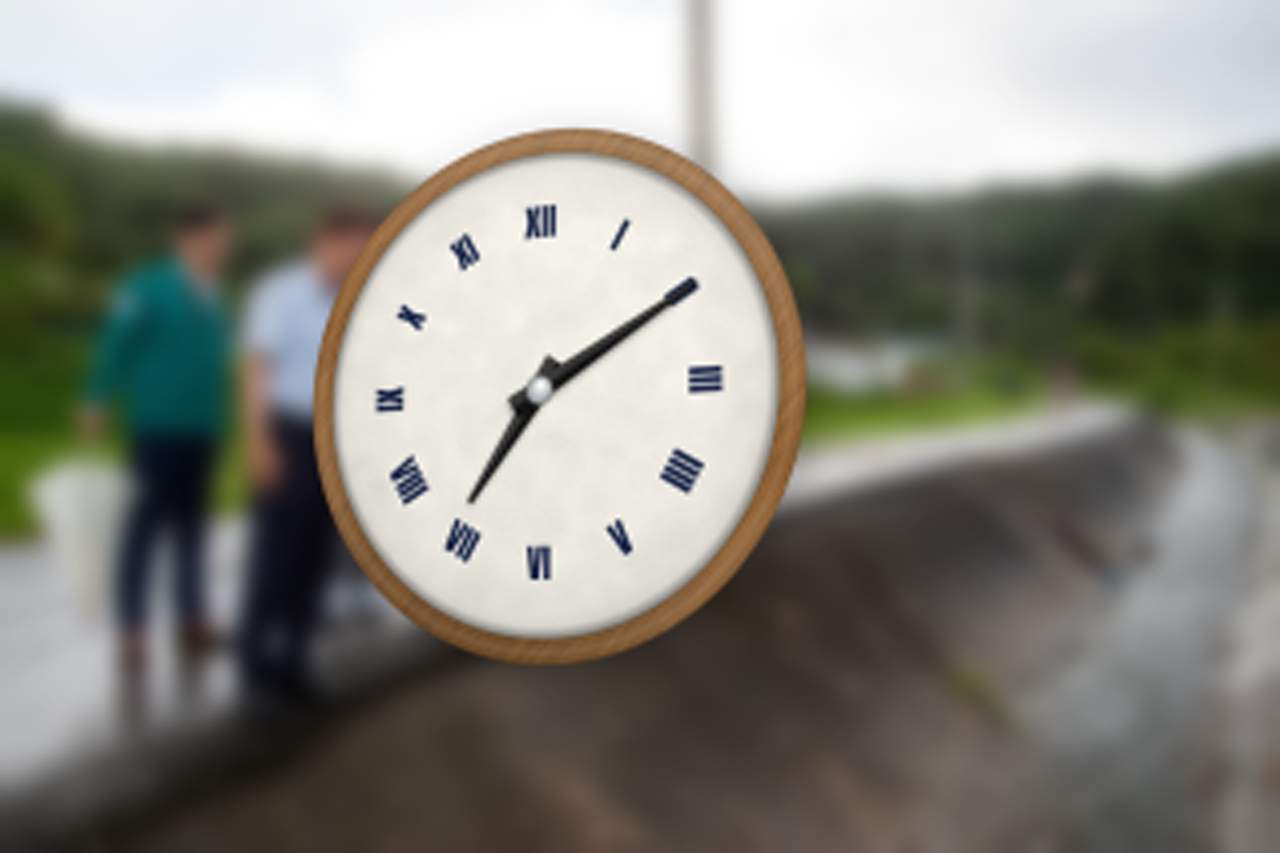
7:10
